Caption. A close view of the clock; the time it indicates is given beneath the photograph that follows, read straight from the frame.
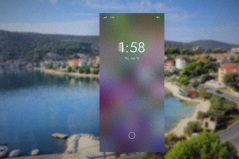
1:58
